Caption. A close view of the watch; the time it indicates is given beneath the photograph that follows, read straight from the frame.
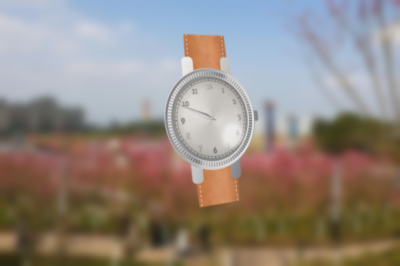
9:49
